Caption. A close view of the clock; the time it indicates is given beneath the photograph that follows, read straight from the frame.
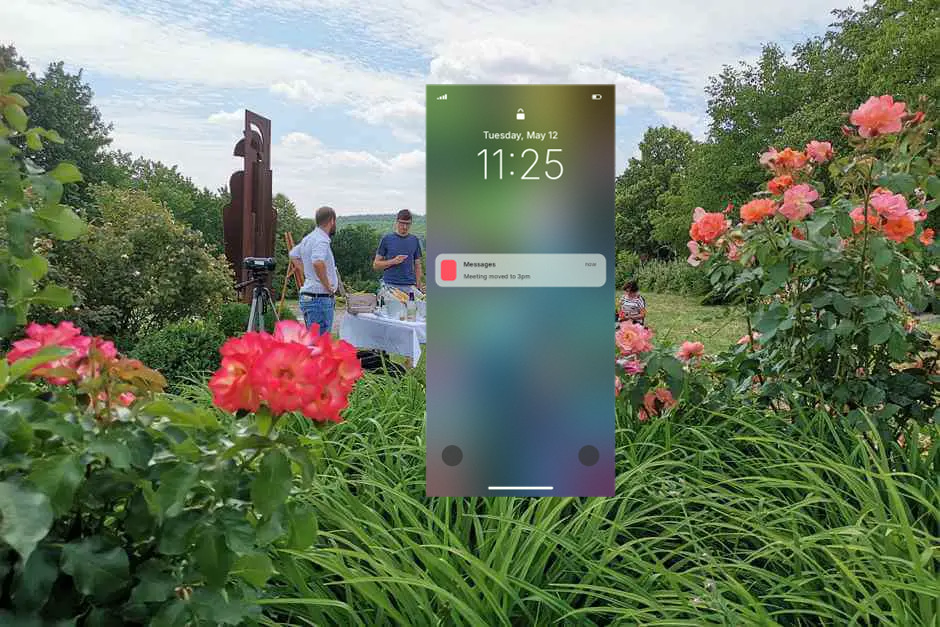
11:25
